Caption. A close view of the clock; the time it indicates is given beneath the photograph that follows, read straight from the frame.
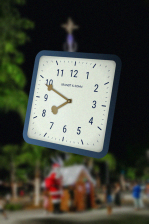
7:49
